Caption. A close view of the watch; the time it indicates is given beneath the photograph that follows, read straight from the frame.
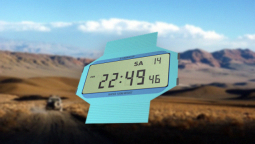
22:49:46
